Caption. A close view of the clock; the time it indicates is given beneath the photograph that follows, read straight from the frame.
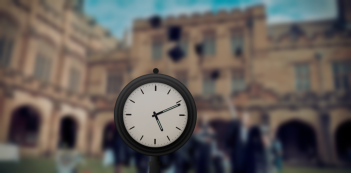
5:11
